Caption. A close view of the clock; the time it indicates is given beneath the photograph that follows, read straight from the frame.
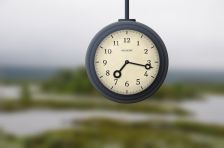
7:17
